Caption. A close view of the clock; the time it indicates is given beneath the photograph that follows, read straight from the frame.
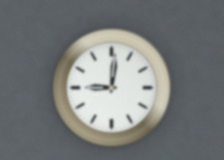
9:01
